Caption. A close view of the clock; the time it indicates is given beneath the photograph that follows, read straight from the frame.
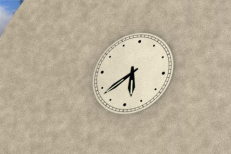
5:38
